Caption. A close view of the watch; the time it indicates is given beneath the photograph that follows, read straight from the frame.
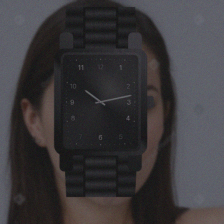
10:13
